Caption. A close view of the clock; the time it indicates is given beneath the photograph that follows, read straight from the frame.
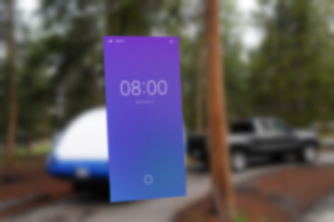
8:00
